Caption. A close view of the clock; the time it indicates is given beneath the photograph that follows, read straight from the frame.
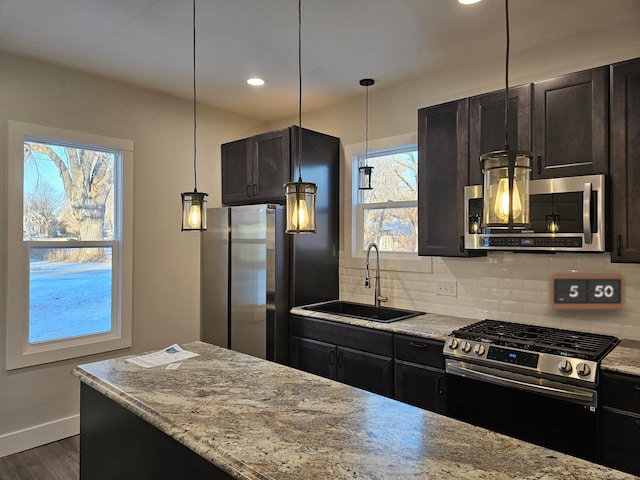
5:50
